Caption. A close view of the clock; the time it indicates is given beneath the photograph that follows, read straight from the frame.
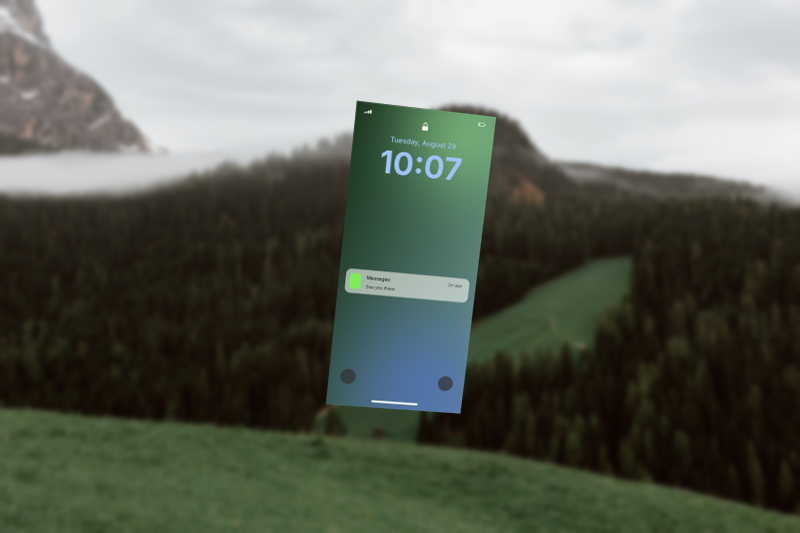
10:07
